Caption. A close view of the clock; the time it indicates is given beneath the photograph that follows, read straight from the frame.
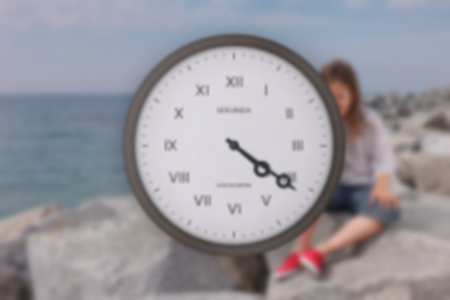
4:21
